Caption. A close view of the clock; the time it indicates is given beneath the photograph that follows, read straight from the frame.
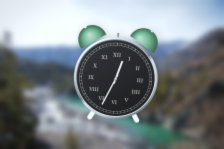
12:34
